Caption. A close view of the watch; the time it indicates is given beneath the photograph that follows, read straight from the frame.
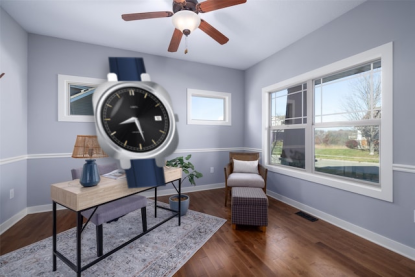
8:28
